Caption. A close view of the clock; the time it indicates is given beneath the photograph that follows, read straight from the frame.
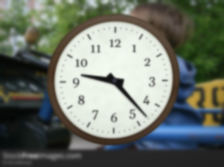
9:23
